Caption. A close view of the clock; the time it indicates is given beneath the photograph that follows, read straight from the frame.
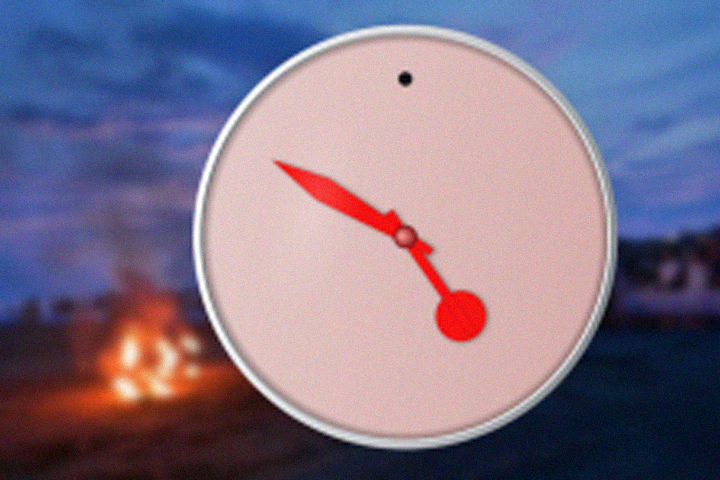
4:50
